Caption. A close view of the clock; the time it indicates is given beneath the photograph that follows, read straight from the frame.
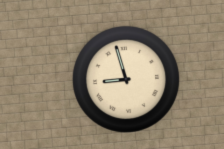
8:58
